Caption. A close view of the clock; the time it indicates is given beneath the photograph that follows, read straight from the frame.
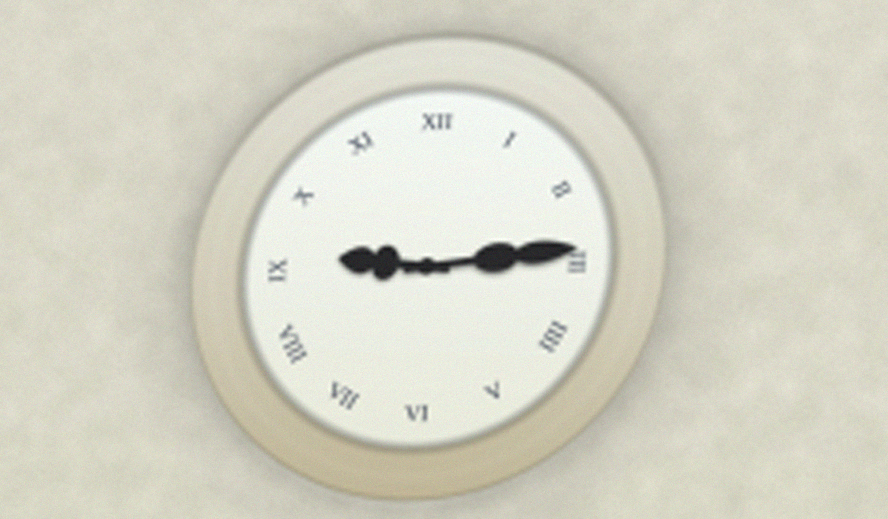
9:14
